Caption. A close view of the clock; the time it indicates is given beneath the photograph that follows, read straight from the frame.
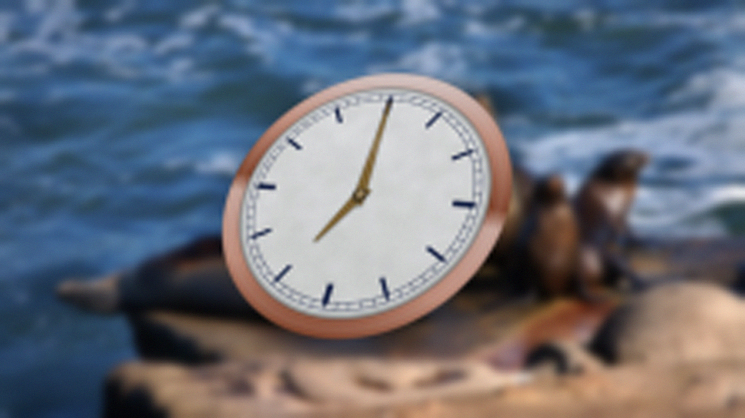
7:00
